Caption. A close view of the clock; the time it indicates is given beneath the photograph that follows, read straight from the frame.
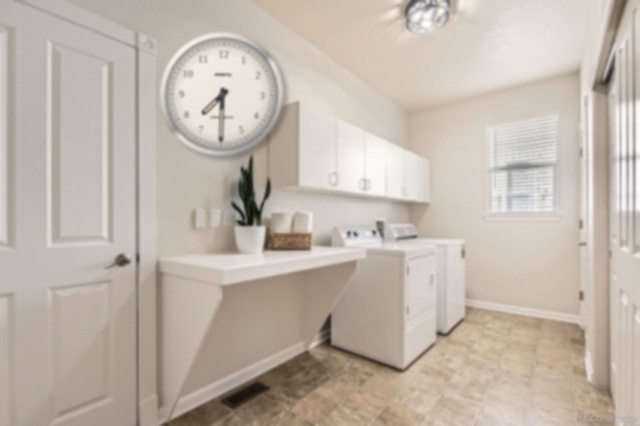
7:30
